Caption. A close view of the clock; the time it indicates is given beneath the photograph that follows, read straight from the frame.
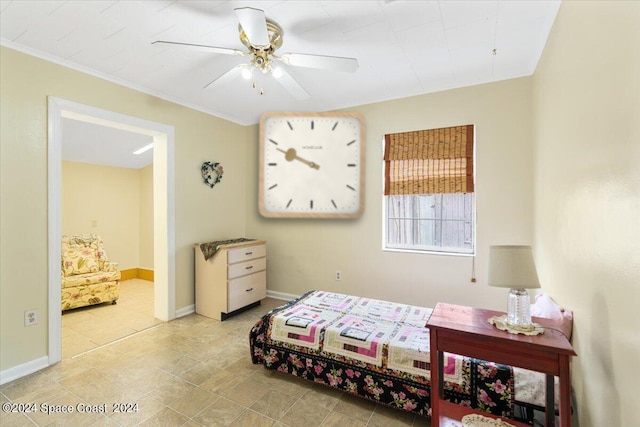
9:49
